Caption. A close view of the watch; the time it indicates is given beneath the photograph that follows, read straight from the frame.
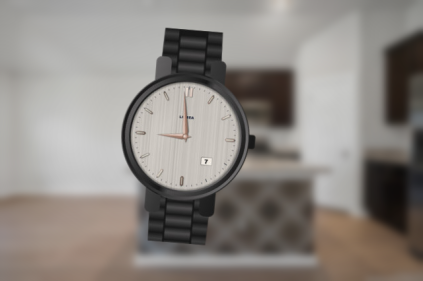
8:59
